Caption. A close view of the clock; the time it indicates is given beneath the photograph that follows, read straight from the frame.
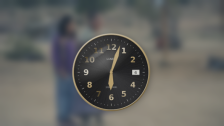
6:03
